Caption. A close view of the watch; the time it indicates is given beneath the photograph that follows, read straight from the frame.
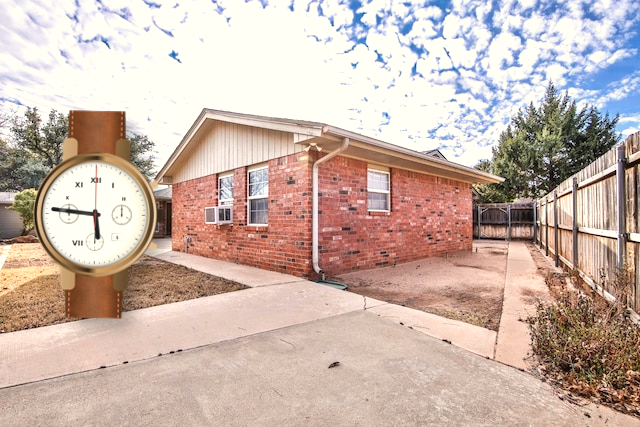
5:46
